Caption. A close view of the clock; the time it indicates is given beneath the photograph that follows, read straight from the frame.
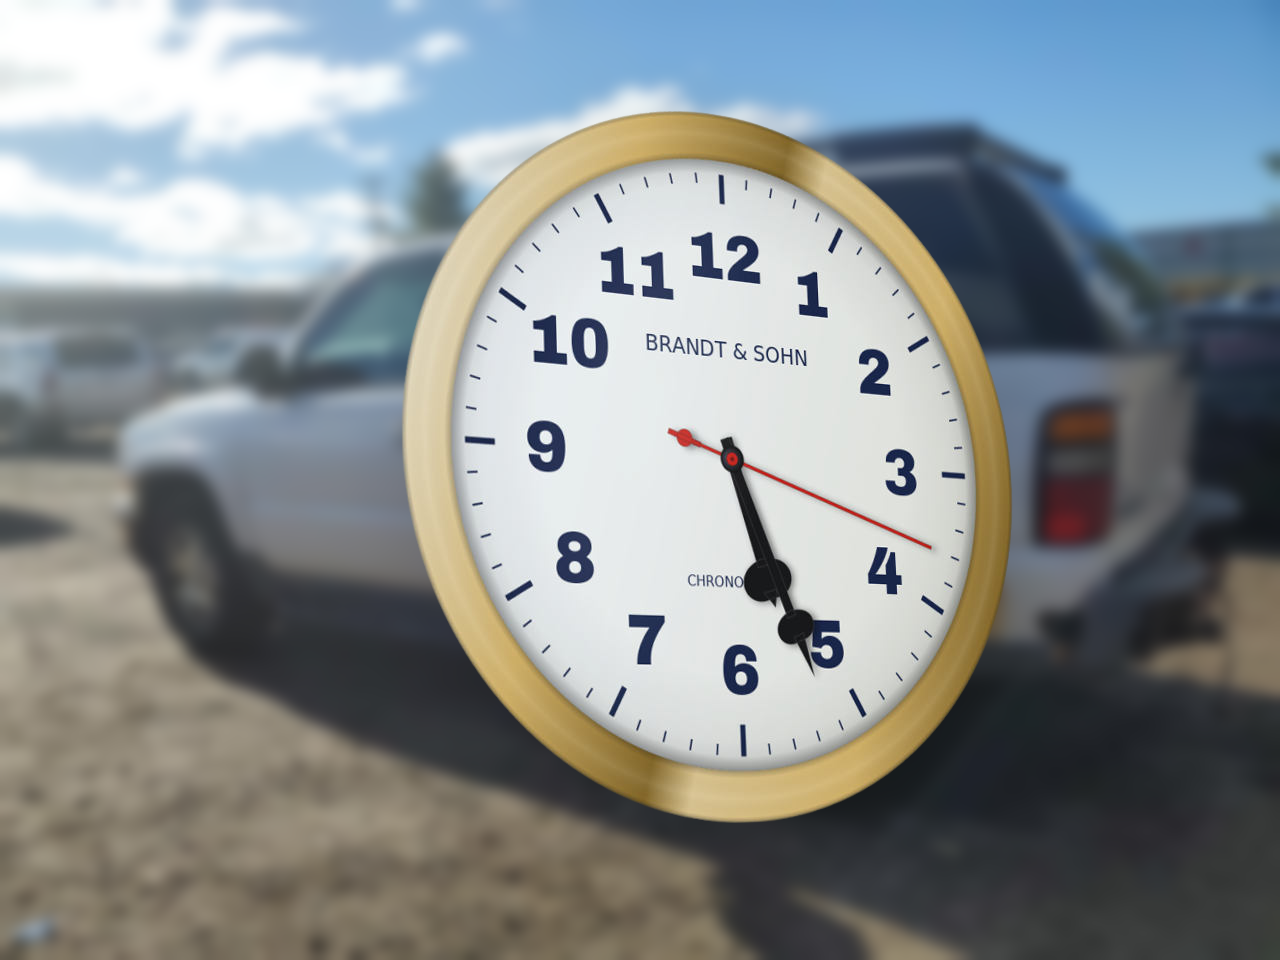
5:26:18
